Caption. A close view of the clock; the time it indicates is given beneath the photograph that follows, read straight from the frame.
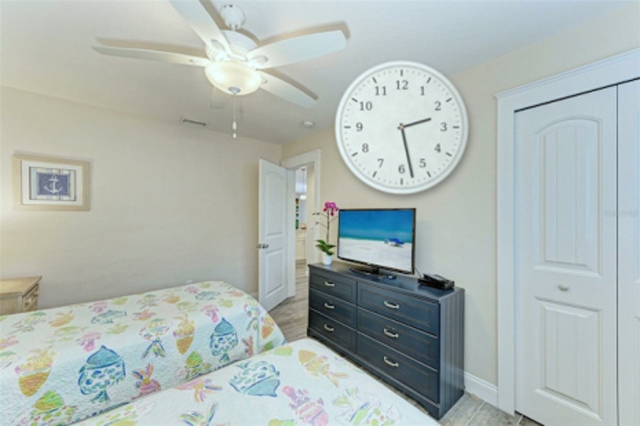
2:28
